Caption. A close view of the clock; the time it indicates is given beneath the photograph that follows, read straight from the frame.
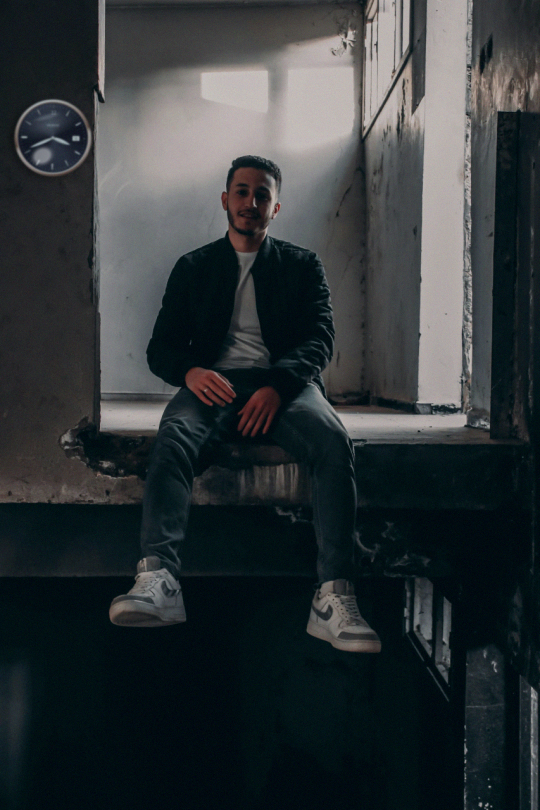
3:41
